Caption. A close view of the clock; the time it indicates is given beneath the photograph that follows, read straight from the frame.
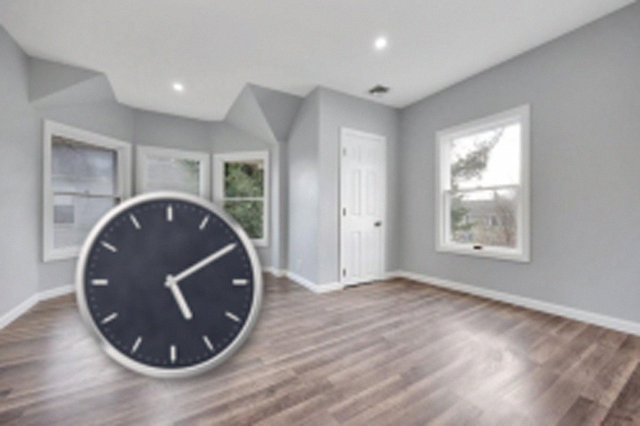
5:10
